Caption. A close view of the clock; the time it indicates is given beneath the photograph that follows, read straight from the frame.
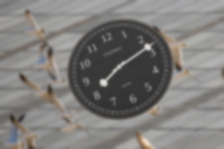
8:13
